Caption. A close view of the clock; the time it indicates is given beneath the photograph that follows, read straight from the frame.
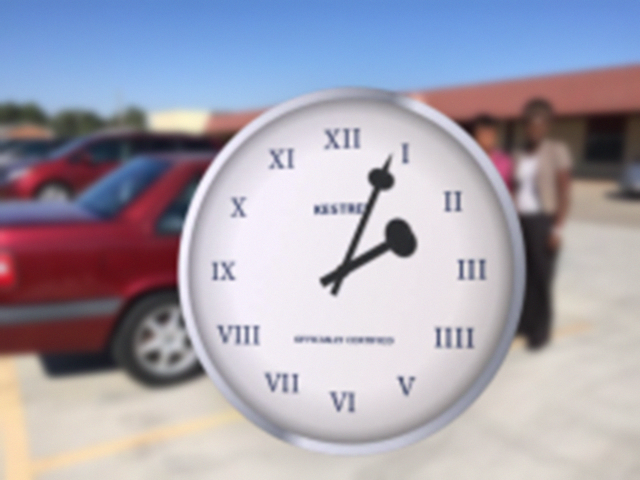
2:04
